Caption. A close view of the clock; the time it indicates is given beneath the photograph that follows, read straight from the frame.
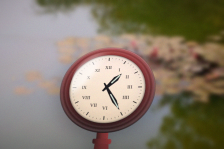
1:25
